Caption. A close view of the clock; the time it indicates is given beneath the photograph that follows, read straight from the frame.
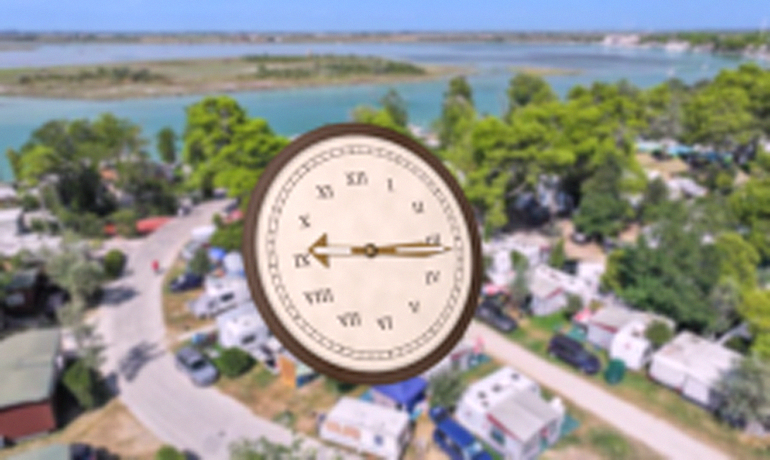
9:16
